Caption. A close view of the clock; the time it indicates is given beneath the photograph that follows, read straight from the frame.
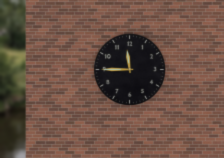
11:45
